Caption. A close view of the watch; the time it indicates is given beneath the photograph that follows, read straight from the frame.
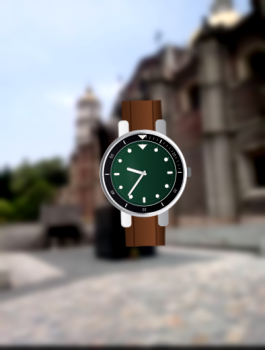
9:36
